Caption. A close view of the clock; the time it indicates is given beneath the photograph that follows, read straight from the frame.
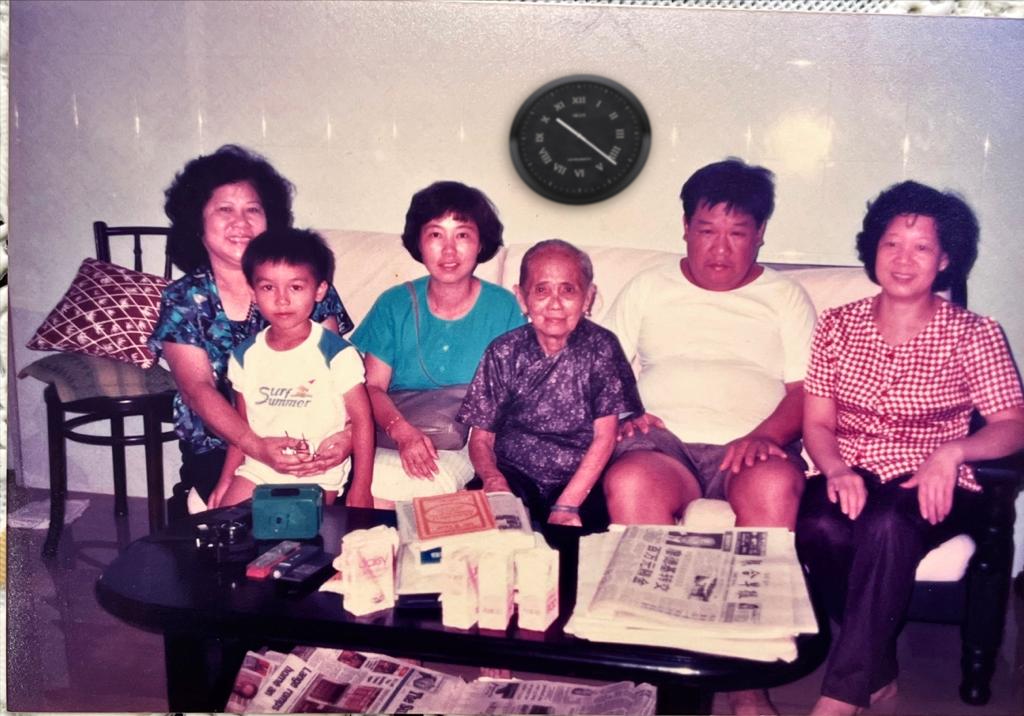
10:22
